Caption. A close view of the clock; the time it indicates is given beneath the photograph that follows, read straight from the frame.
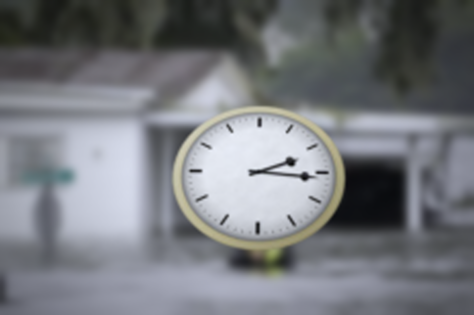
2:16
